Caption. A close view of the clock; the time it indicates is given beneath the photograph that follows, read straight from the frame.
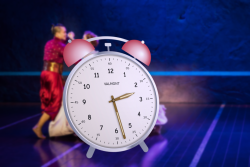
2:28
